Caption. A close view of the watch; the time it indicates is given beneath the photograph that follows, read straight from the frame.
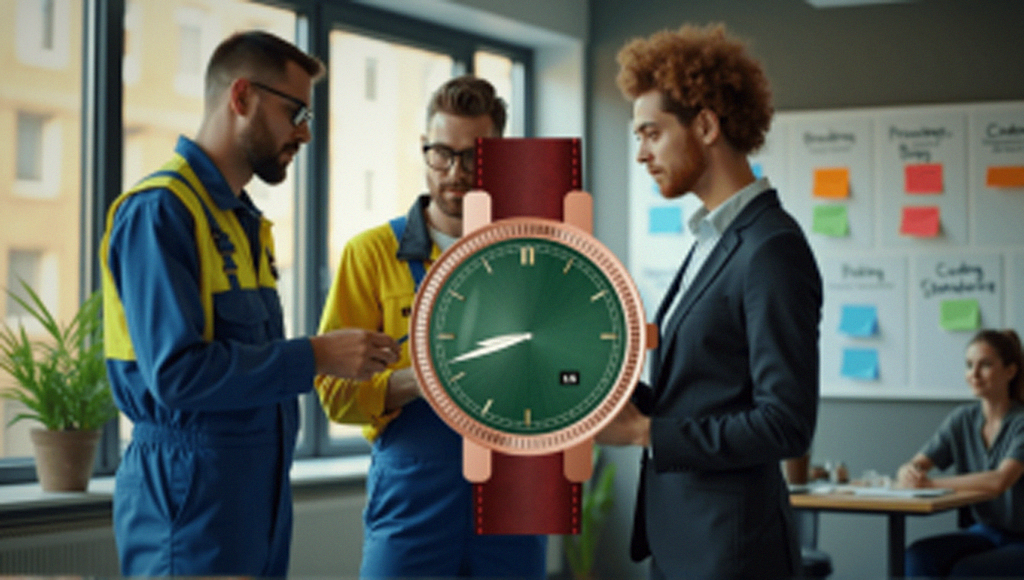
8:42
